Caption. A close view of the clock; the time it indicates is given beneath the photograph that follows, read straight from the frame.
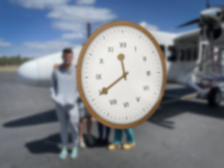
11:40
